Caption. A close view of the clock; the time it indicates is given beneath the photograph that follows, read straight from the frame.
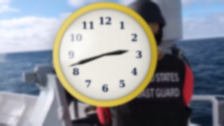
2:42
